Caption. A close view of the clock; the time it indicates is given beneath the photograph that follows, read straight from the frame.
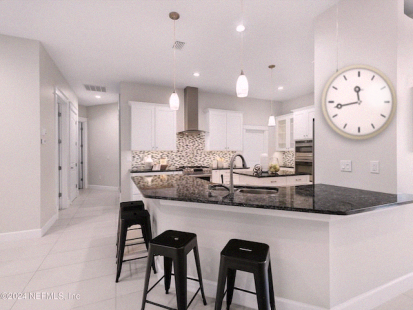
11:43
